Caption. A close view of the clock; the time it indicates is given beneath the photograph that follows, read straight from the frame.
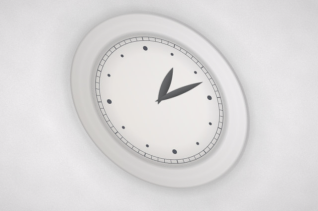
1:12
